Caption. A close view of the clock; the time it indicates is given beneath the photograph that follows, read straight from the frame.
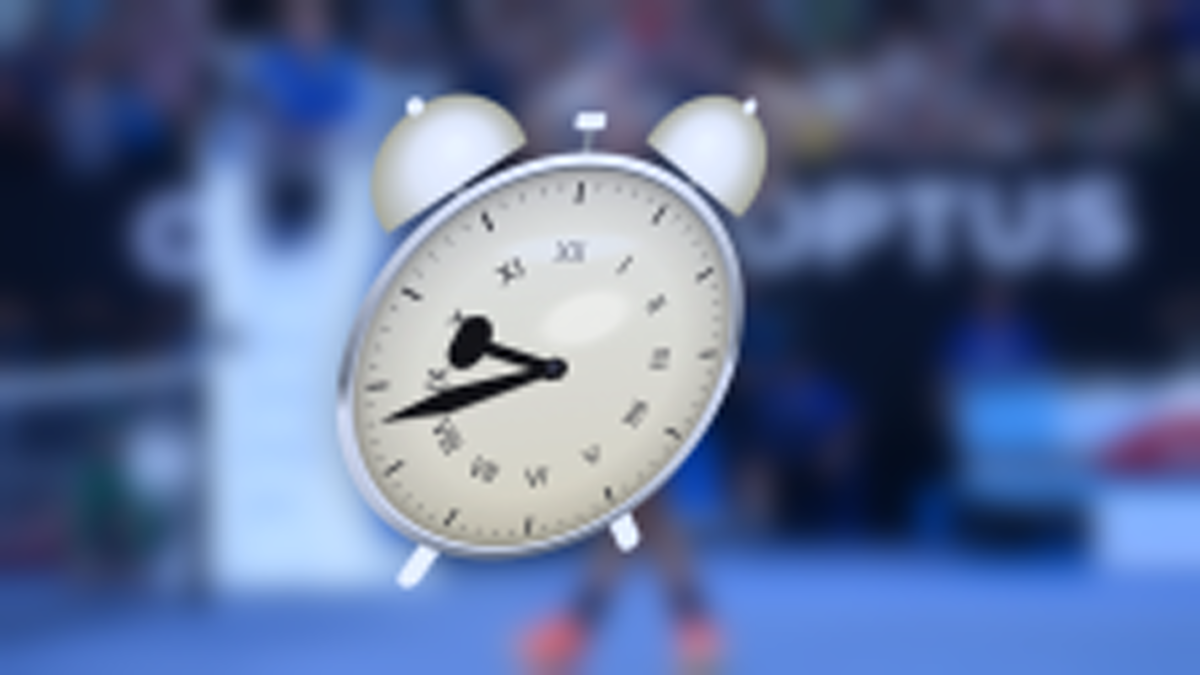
9:43
